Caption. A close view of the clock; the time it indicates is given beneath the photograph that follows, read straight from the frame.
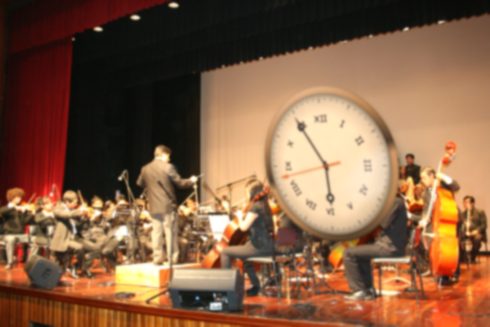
5:54:43
